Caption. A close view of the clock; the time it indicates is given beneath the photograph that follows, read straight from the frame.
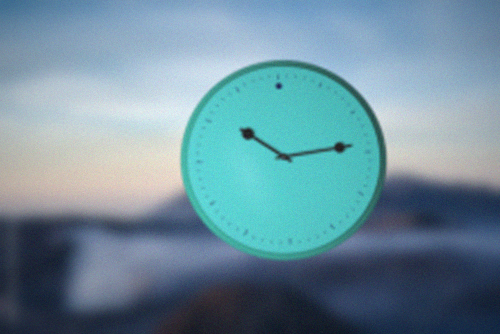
10:14
